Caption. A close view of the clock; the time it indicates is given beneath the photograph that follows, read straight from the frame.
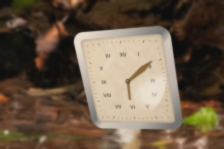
6:09
